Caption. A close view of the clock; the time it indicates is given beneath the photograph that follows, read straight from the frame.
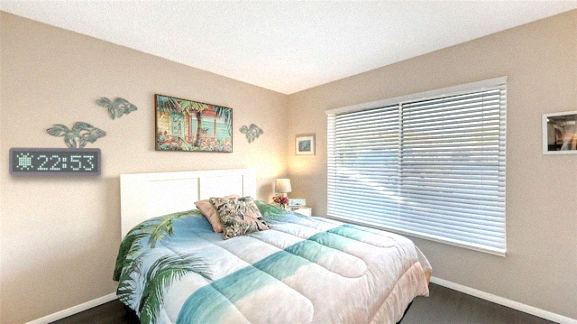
22:53
